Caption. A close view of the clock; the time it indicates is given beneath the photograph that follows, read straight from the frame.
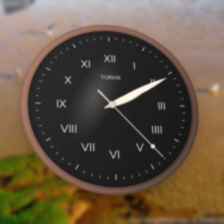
2:10:23
